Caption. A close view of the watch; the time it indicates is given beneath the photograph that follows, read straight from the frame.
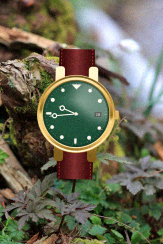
9:44
